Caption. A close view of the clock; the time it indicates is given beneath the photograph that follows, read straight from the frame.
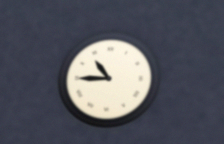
10:45
